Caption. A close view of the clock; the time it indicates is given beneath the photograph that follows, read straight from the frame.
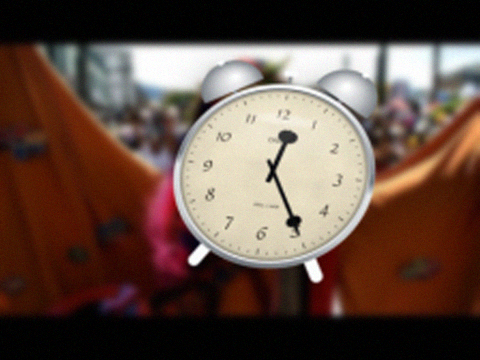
12:25
